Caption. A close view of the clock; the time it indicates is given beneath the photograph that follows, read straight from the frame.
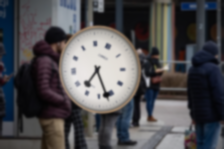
6:22
